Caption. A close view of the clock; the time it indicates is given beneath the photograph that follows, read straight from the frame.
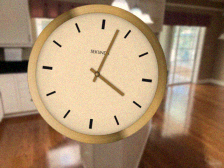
4:03
